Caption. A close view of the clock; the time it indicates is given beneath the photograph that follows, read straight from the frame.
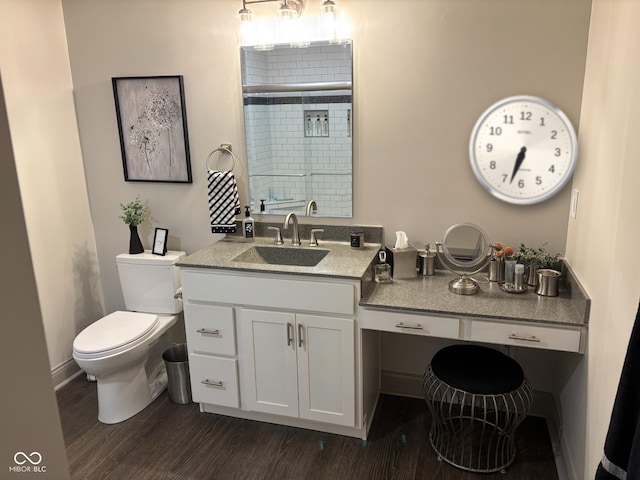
6:33
